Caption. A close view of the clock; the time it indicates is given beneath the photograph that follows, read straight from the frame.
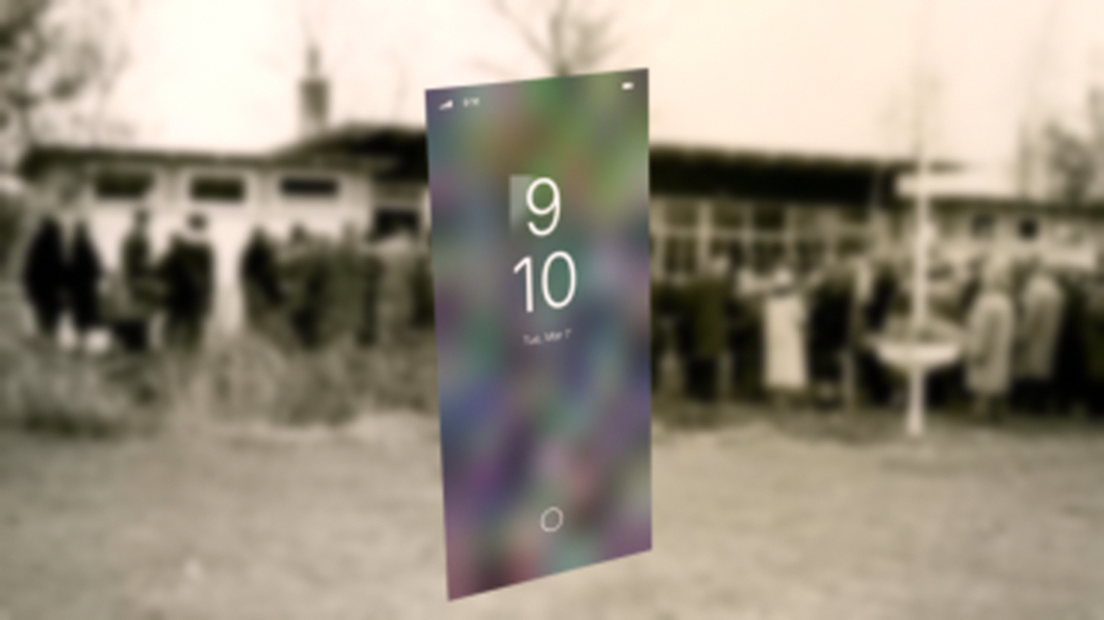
9:10
